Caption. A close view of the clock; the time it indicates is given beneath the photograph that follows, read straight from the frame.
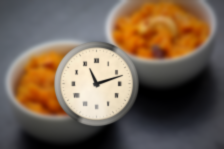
11:12
